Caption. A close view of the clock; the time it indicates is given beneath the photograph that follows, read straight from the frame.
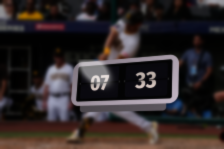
7:33
